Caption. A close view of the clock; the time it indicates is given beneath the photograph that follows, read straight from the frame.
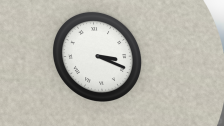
3:19
